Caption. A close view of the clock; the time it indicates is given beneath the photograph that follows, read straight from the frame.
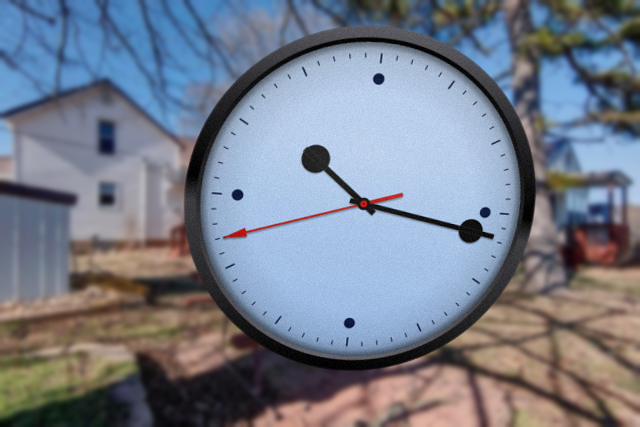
10:16:42
